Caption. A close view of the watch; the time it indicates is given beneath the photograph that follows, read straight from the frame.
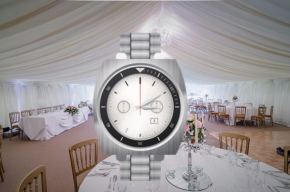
3:10
